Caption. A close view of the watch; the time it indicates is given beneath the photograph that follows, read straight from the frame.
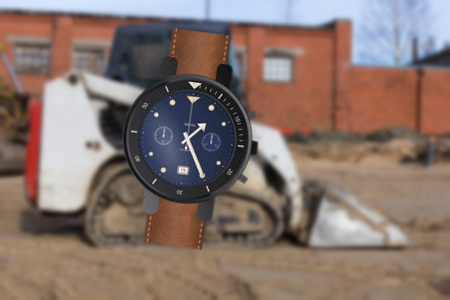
1:25
